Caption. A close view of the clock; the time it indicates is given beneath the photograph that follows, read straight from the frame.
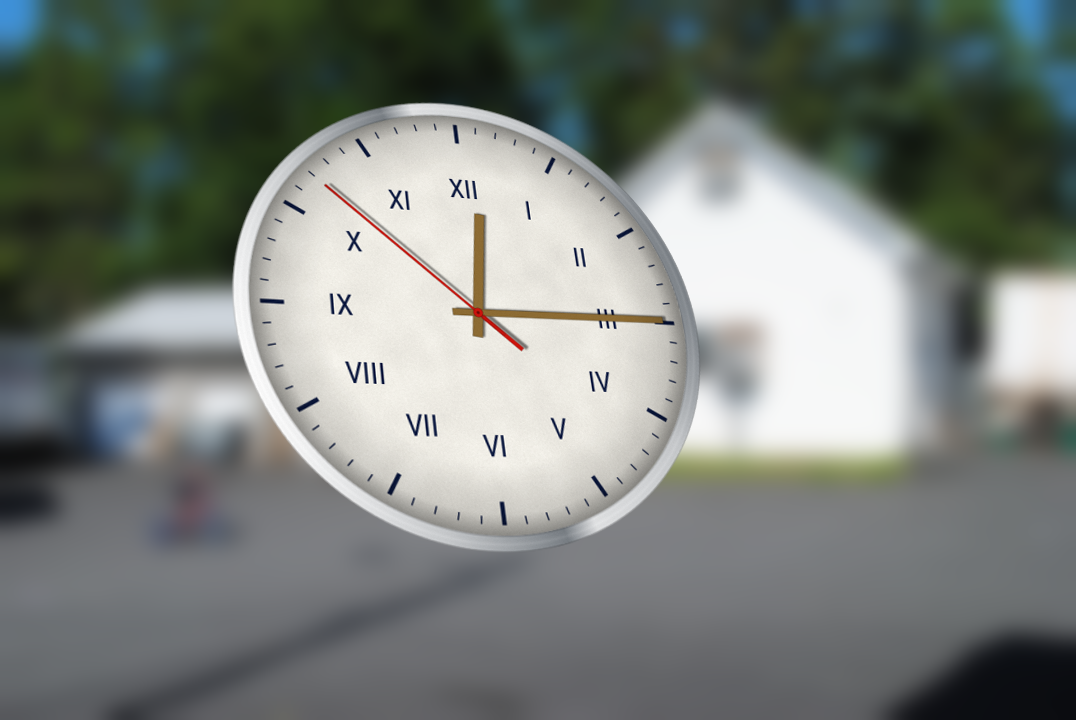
12:14:52
